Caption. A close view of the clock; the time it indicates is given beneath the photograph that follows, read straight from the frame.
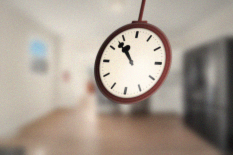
10:53
